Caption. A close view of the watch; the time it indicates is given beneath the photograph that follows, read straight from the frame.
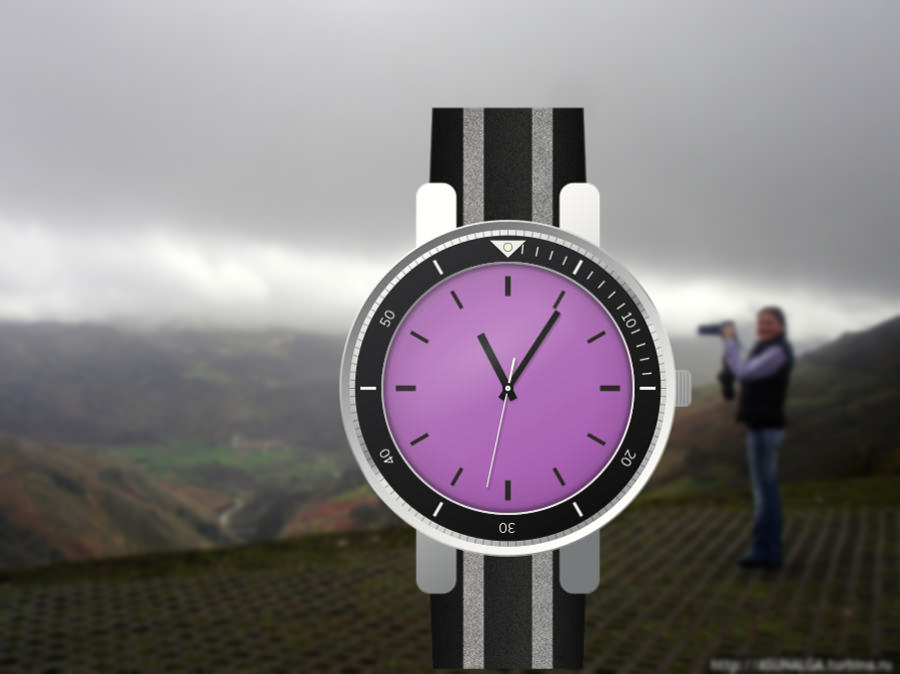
11:05:32
